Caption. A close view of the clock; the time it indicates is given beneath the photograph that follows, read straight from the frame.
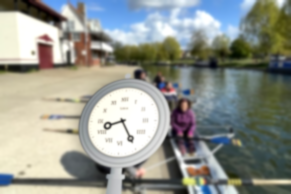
8:25
